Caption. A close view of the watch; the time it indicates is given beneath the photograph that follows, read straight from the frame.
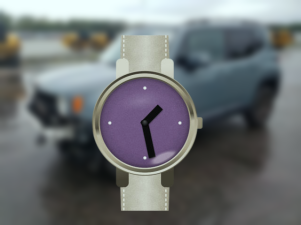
1:28
